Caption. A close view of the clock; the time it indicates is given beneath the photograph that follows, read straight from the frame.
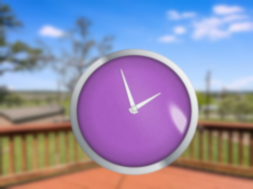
1:57
